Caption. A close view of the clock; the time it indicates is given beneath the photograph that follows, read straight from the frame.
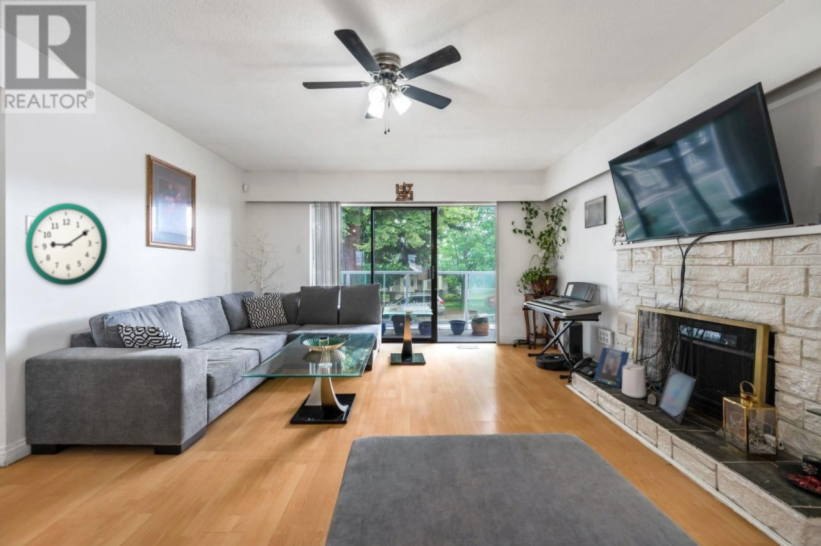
9:10
